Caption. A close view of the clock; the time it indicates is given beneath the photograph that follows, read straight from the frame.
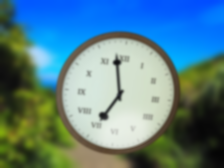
6:58
